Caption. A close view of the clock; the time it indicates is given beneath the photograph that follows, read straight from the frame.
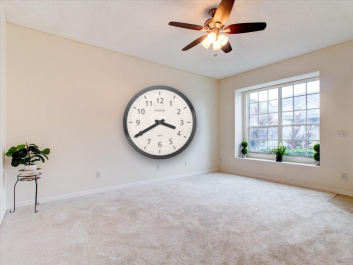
3:40
